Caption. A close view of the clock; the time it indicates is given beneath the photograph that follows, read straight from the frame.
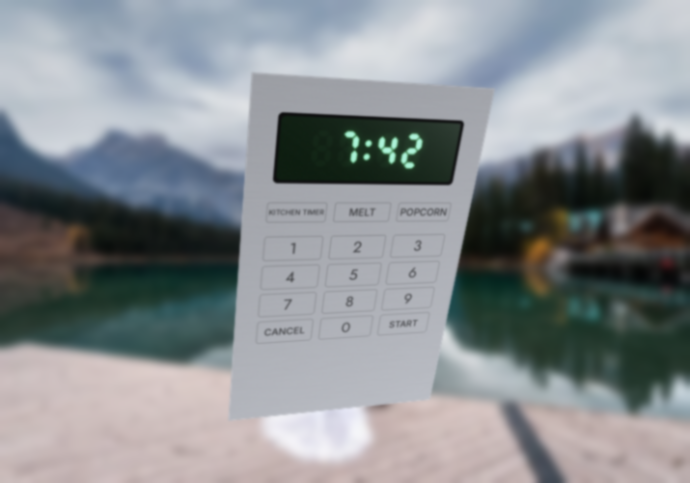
7:42
